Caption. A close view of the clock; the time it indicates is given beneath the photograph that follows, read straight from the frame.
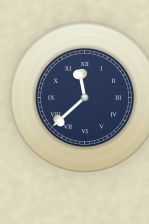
11:38
